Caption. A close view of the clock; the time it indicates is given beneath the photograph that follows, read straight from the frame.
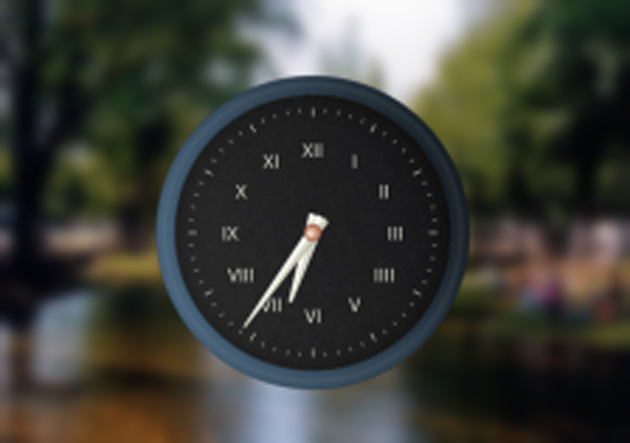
6:36
